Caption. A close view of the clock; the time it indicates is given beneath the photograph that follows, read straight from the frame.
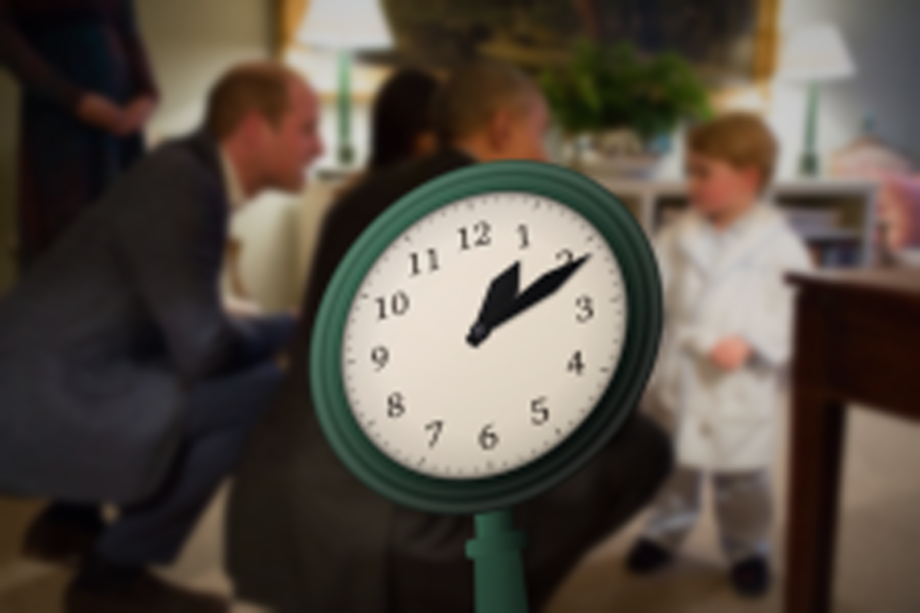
1:11
